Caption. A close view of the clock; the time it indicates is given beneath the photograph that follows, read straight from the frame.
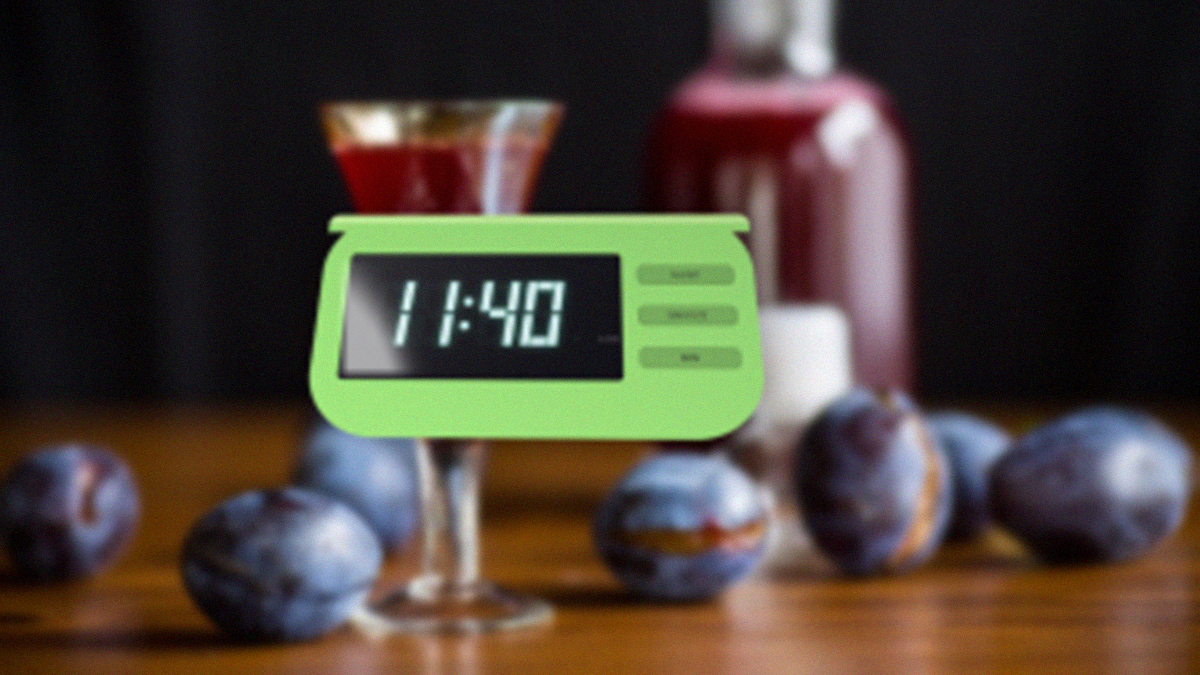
11:40
